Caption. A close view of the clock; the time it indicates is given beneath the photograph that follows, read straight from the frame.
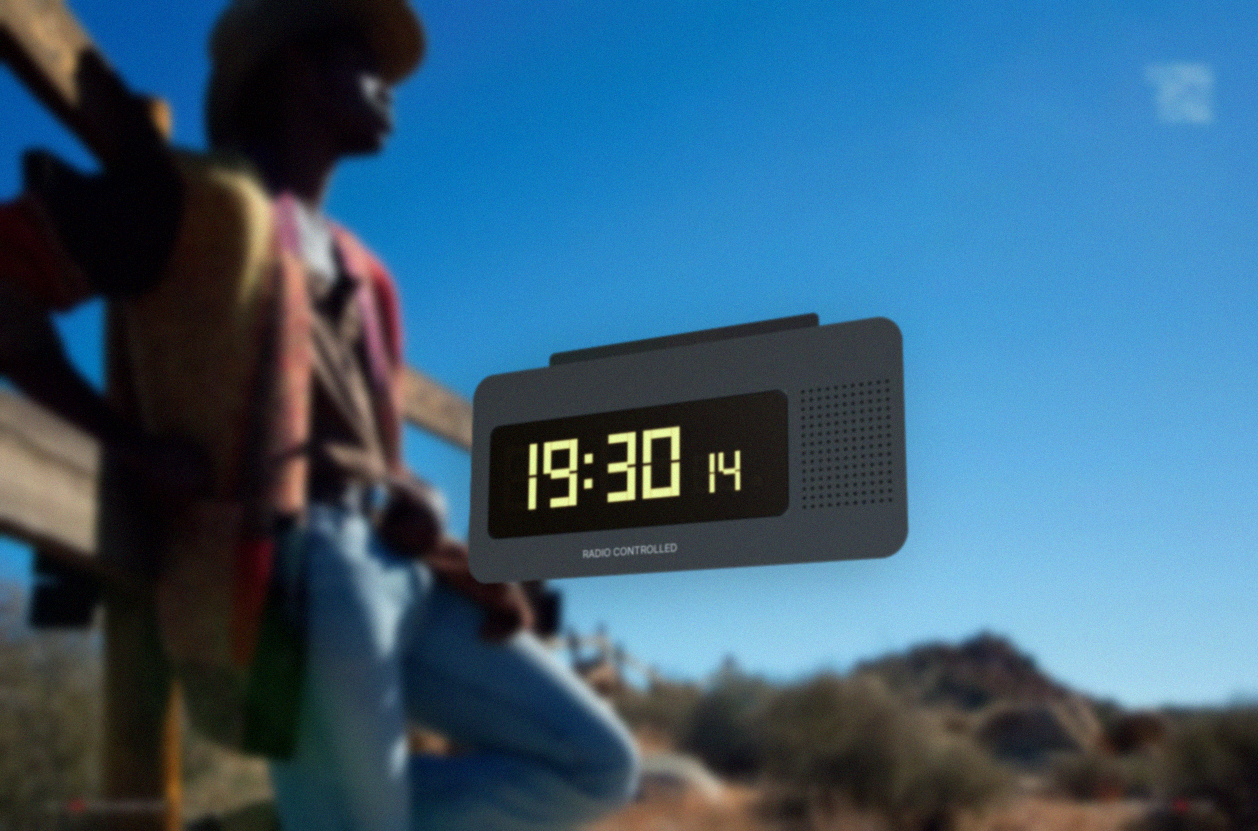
19:30:14
